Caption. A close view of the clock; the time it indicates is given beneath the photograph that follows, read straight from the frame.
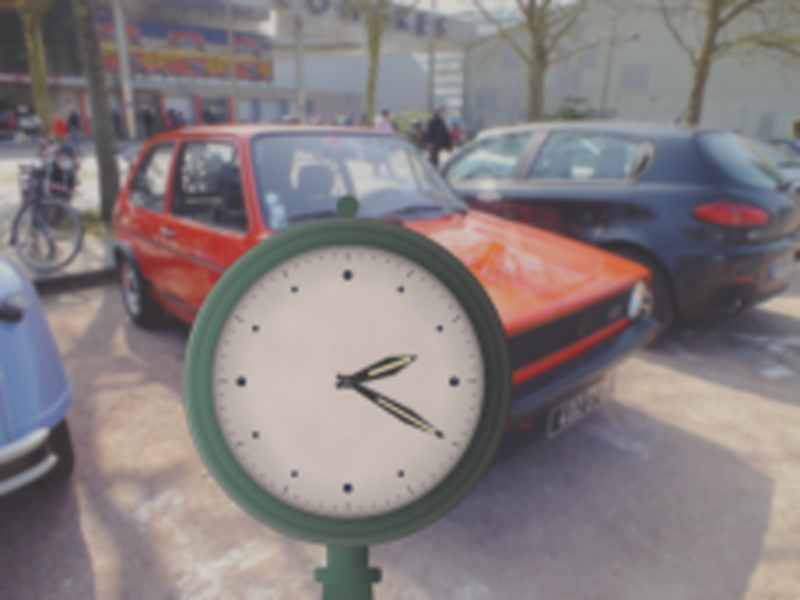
2:20
